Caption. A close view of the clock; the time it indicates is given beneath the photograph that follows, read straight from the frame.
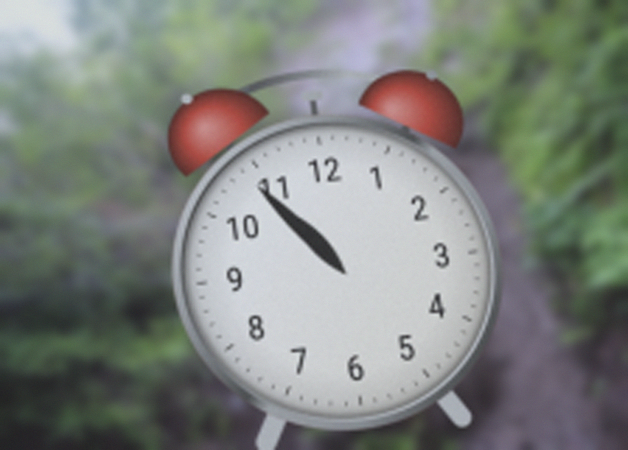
10:54
